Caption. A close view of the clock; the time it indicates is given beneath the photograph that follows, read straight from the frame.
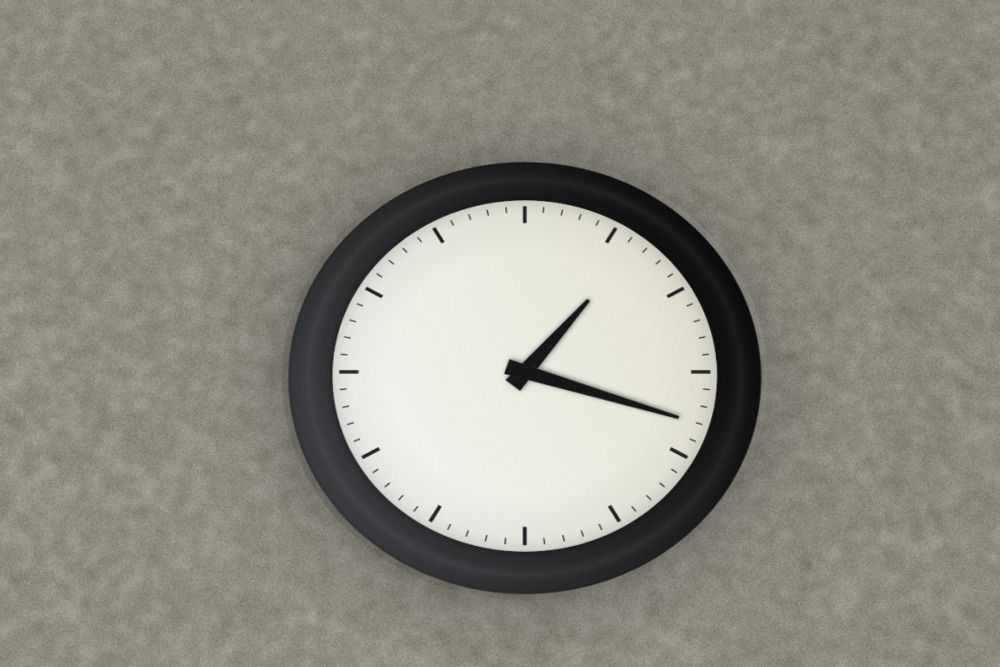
1:18
